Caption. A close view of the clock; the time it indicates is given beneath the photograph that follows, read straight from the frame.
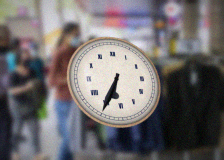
6:35
